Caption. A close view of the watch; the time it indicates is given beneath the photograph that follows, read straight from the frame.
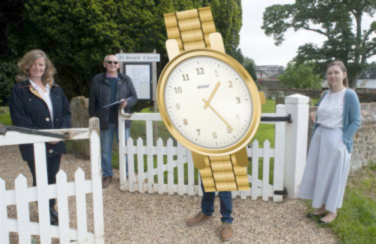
1:24
